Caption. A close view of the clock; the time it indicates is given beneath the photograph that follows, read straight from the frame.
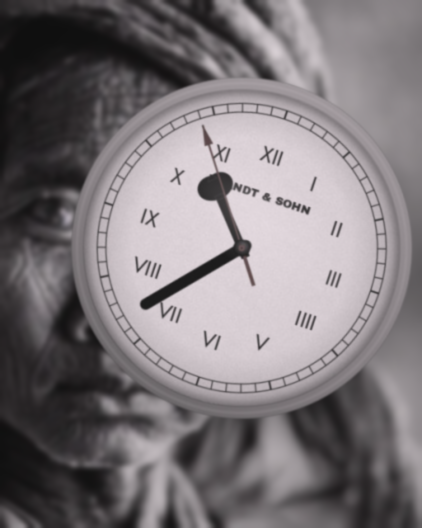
10:36:54
